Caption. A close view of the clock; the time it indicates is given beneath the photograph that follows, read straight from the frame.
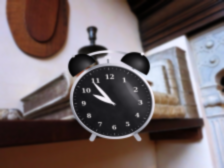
9:54
